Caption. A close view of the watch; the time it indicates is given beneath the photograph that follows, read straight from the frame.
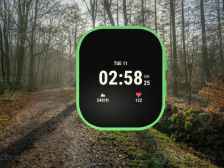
2:58
